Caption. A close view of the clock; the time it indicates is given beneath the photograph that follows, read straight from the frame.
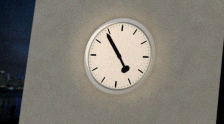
4:54
